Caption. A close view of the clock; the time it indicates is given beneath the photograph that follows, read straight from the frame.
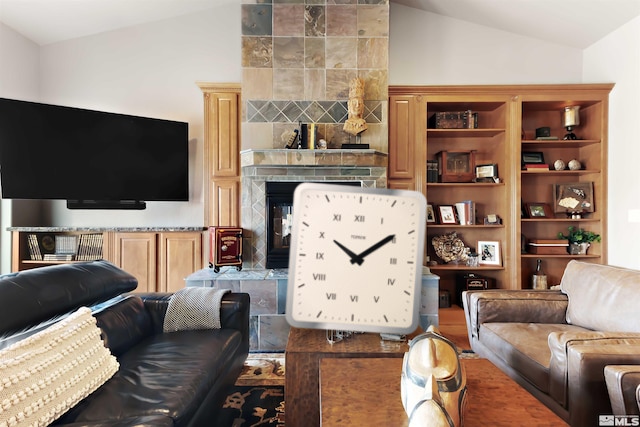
10:09
